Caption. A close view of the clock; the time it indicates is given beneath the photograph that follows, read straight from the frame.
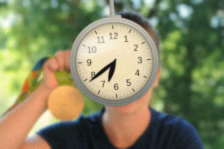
6:39
